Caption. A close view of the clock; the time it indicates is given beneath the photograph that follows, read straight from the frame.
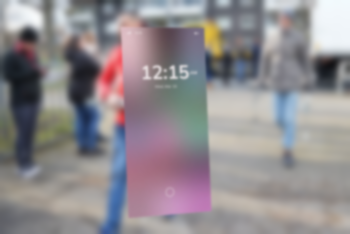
12:15
